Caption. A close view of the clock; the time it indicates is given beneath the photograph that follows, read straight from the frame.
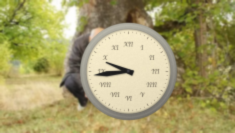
9:44
